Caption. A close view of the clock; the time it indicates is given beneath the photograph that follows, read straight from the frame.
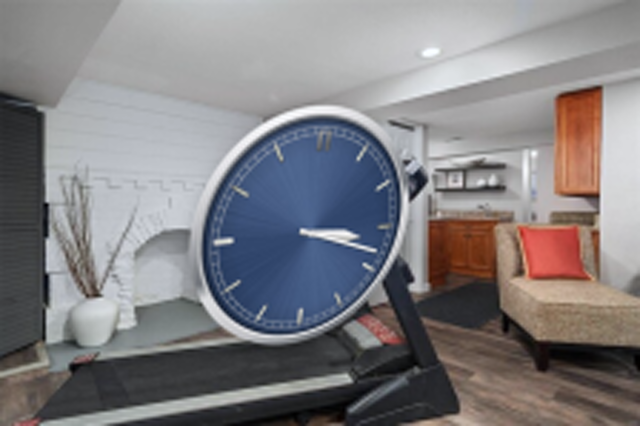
3:18
